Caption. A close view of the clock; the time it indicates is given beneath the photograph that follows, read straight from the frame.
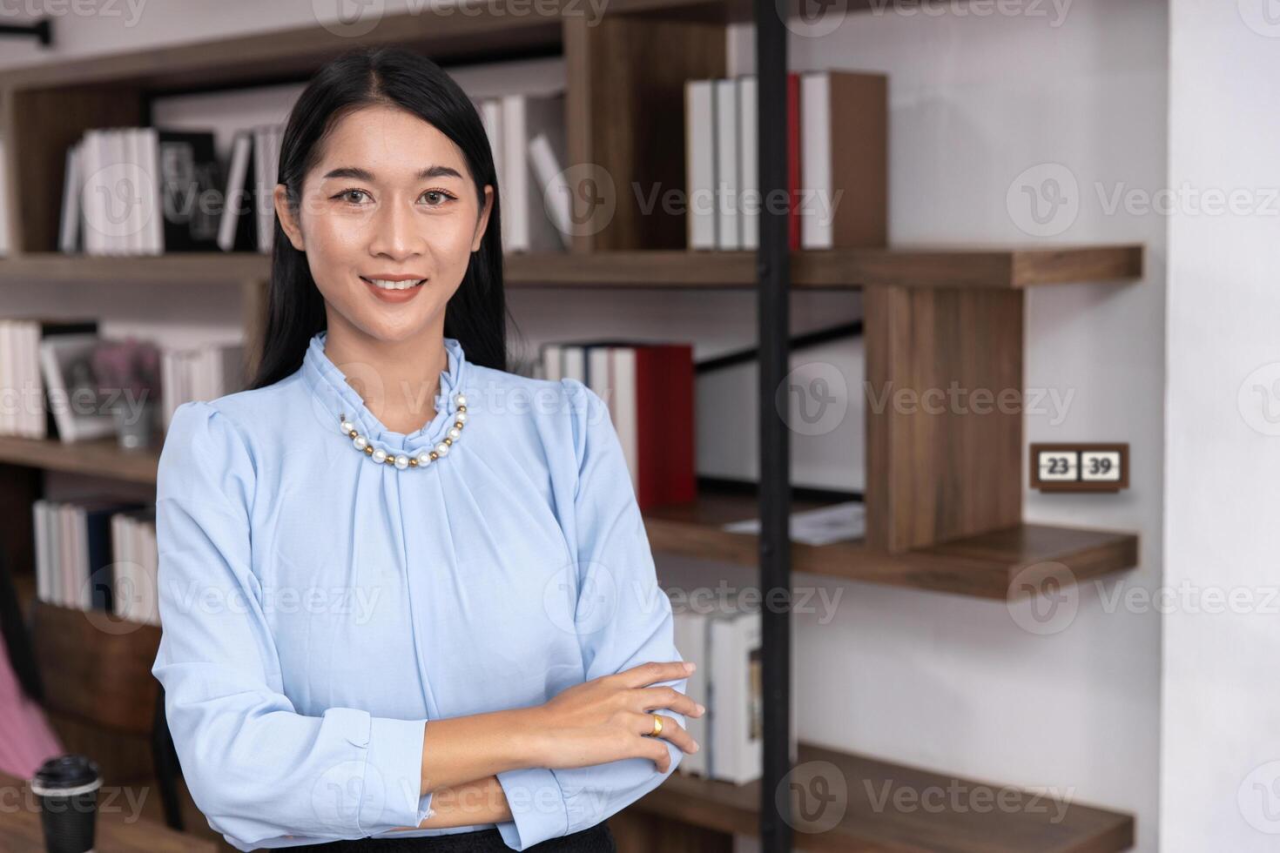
23:39
